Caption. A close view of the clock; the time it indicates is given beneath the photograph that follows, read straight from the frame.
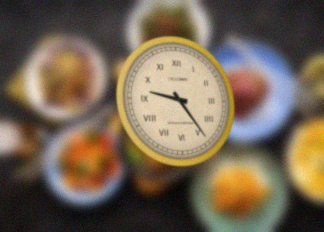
9:24
